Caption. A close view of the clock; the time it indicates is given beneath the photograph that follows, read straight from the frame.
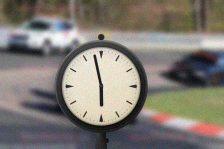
5:58
